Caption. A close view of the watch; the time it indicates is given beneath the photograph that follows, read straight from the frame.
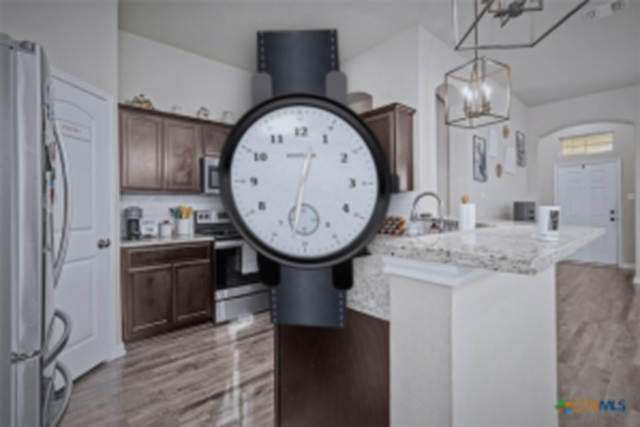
12:32
